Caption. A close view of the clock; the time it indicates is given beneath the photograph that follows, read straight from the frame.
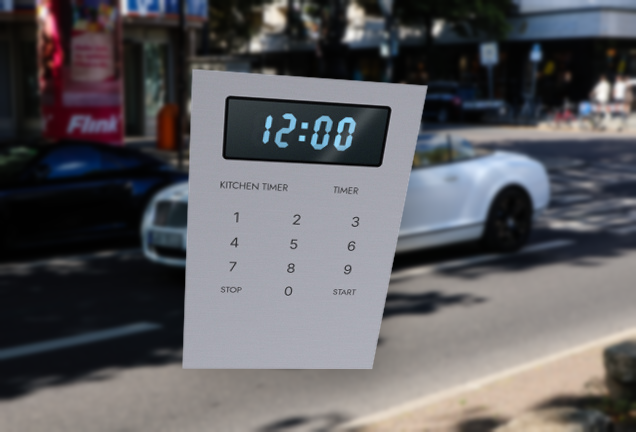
12:00
